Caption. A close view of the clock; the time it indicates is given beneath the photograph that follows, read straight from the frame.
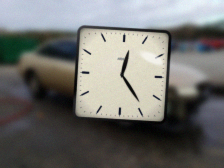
12:24
